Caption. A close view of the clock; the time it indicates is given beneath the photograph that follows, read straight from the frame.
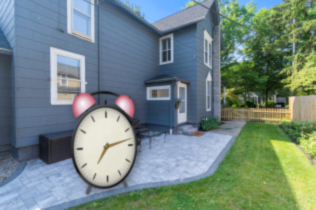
7:13
